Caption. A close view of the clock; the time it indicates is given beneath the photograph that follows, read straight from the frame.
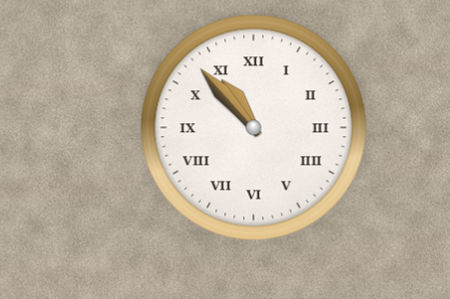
10:53
